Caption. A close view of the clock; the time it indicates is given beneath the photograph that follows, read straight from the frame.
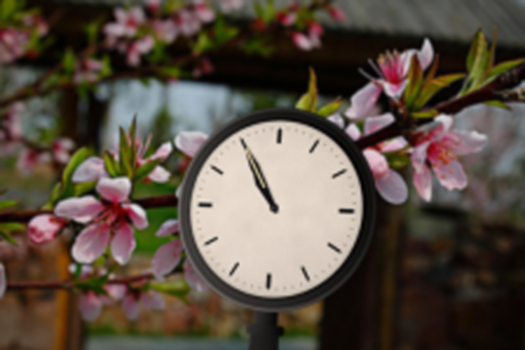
10:55
